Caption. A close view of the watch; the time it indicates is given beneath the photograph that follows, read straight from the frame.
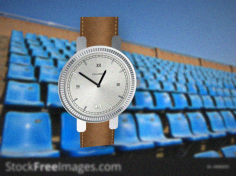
12:51
